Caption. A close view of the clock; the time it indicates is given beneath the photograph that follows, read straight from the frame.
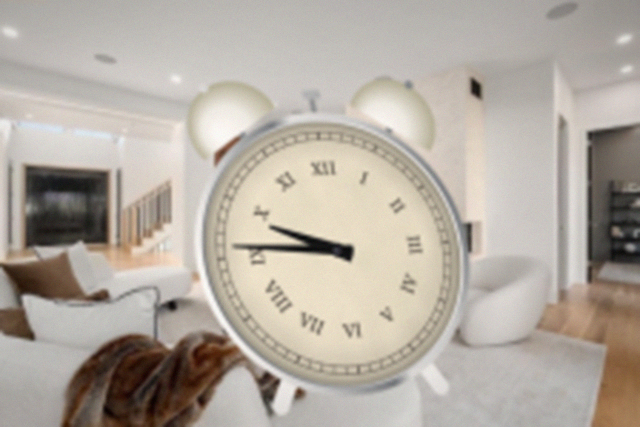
9:46
